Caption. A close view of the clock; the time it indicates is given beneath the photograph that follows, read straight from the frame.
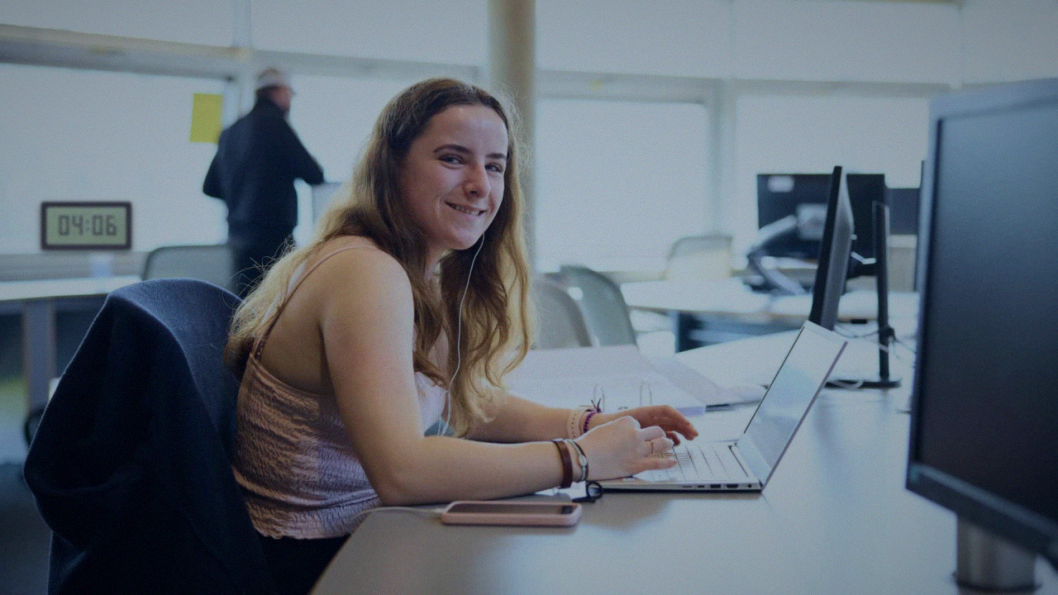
4:06
